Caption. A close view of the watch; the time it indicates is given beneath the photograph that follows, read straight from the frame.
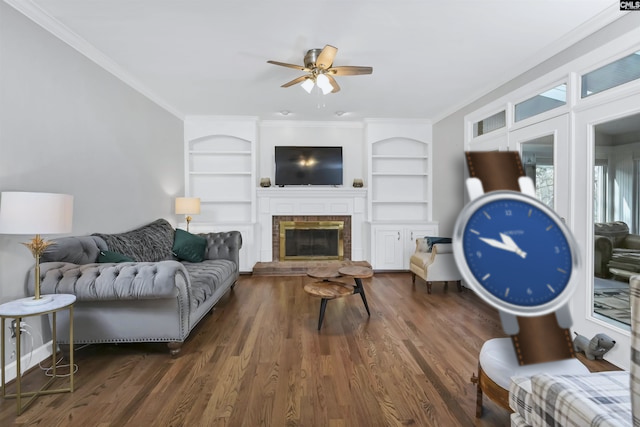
10:49
